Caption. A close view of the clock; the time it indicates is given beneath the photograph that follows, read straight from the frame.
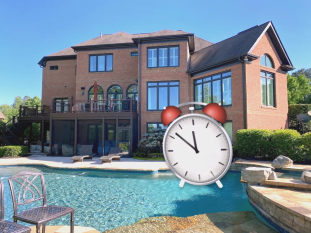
11:52
